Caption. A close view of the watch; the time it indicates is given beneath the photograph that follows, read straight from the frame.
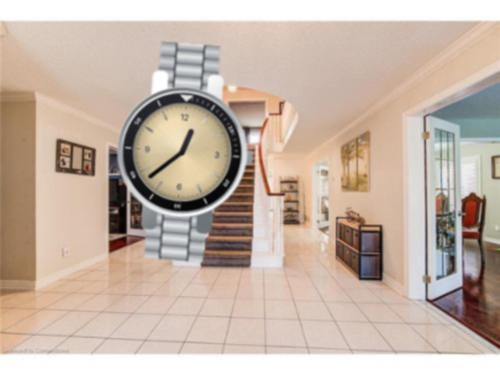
12:38
